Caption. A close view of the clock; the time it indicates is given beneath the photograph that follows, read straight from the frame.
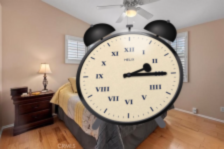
2:15
